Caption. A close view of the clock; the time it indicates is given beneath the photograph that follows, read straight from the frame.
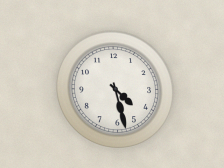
4:28
